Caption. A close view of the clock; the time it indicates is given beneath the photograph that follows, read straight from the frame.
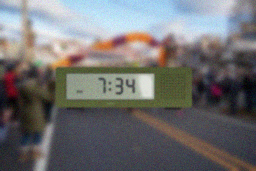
7:34
